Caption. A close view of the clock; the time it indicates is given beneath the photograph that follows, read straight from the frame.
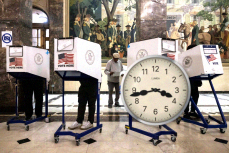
3:43
